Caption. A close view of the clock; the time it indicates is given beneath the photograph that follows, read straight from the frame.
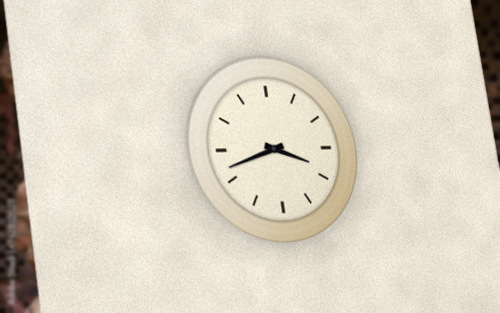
3:42
